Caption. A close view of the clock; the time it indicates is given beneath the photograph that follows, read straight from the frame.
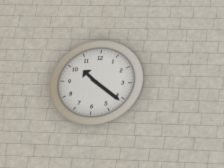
10:21
